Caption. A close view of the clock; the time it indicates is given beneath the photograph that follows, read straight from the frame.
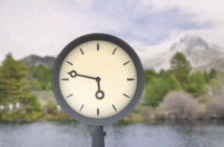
5:47
